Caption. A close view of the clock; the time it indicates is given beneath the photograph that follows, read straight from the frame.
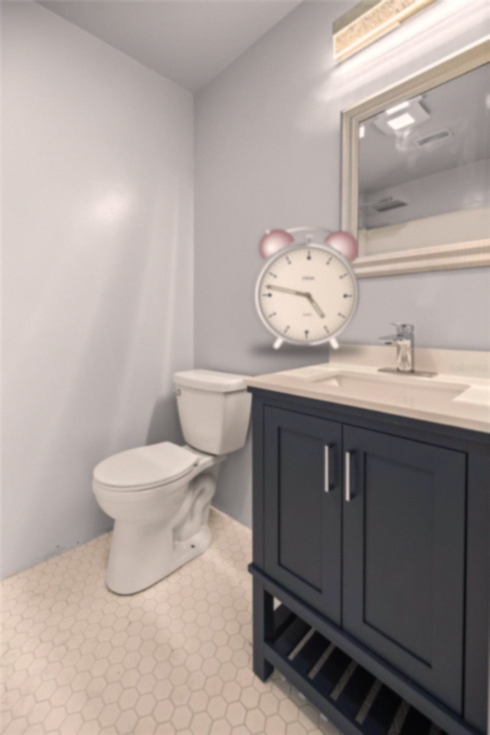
4:47
